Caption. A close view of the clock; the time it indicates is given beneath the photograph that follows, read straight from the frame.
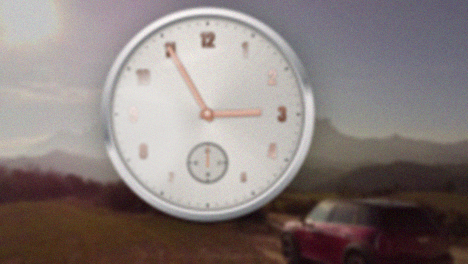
2:55
